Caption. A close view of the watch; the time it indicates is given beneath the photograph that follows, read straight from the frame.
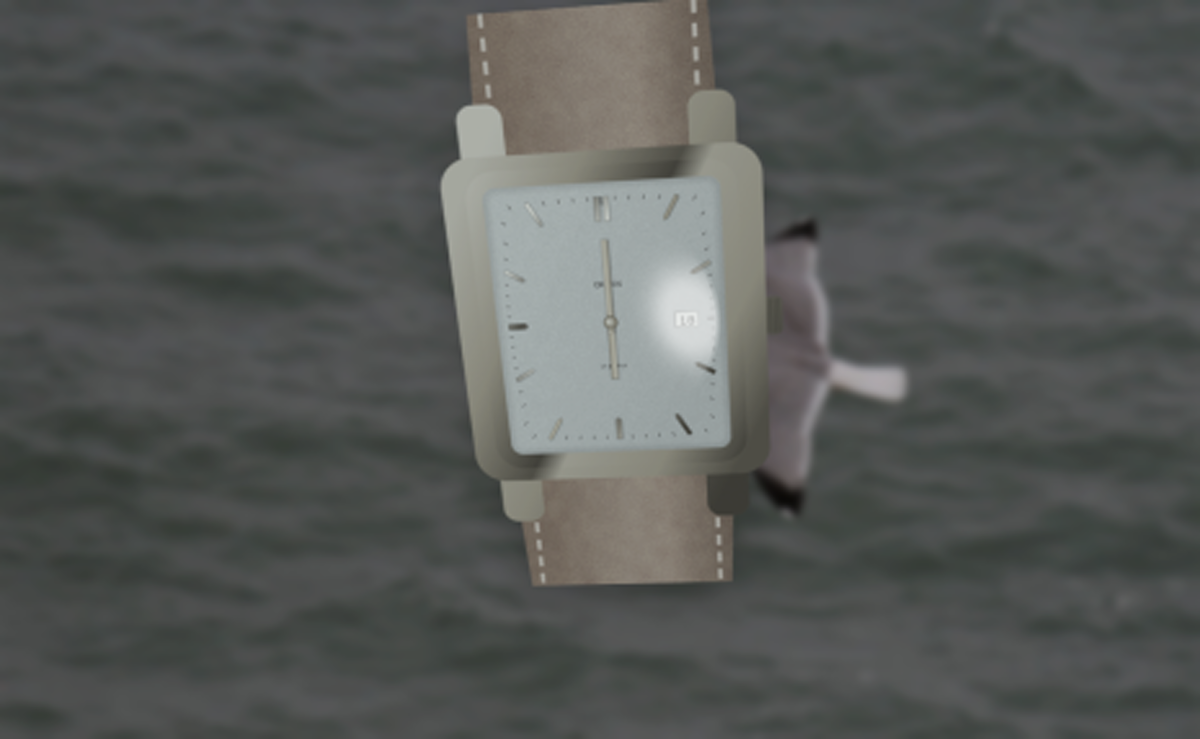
6:00
